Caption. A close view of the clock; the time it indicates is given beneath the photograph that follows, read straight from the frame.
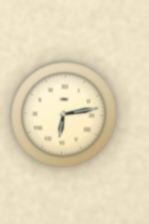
6:13
